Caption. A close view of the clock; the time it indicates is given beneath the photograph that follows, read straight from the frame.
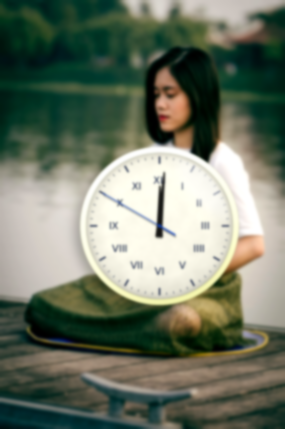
12:00:50
